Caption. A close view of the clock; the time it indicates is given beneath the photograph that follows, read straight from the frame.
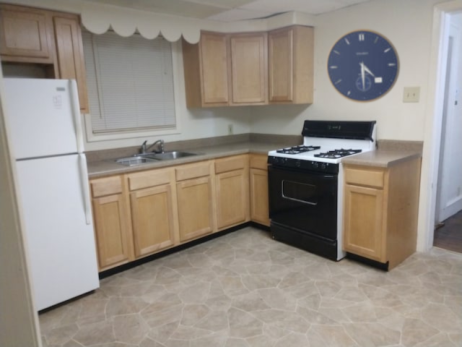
4:30
